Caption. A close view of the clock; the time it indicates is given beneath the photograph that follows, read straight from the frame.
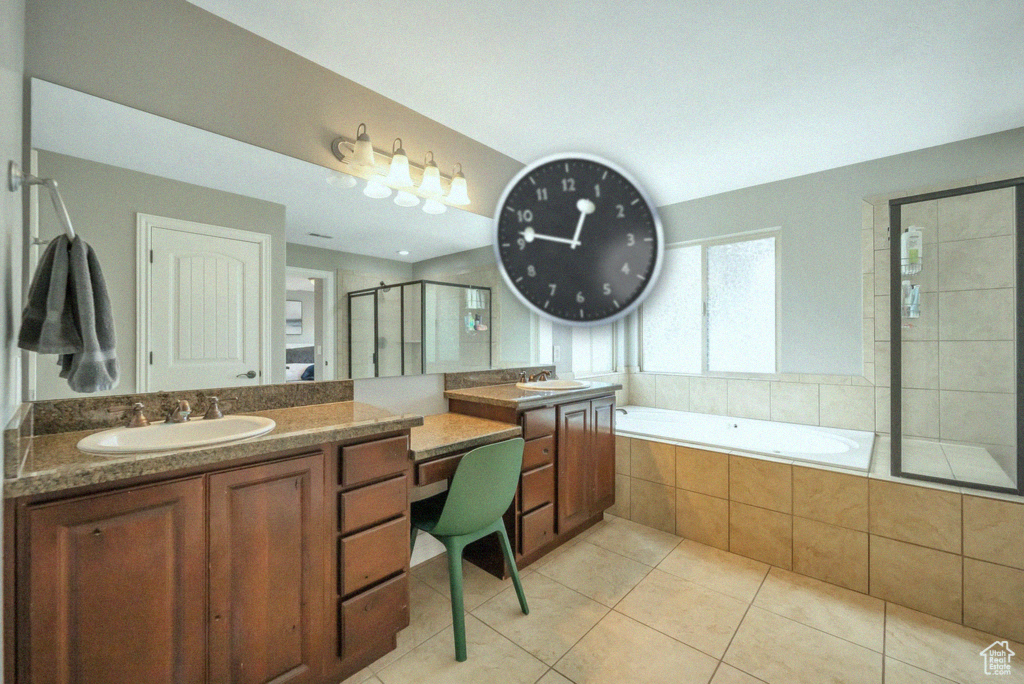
12:47
